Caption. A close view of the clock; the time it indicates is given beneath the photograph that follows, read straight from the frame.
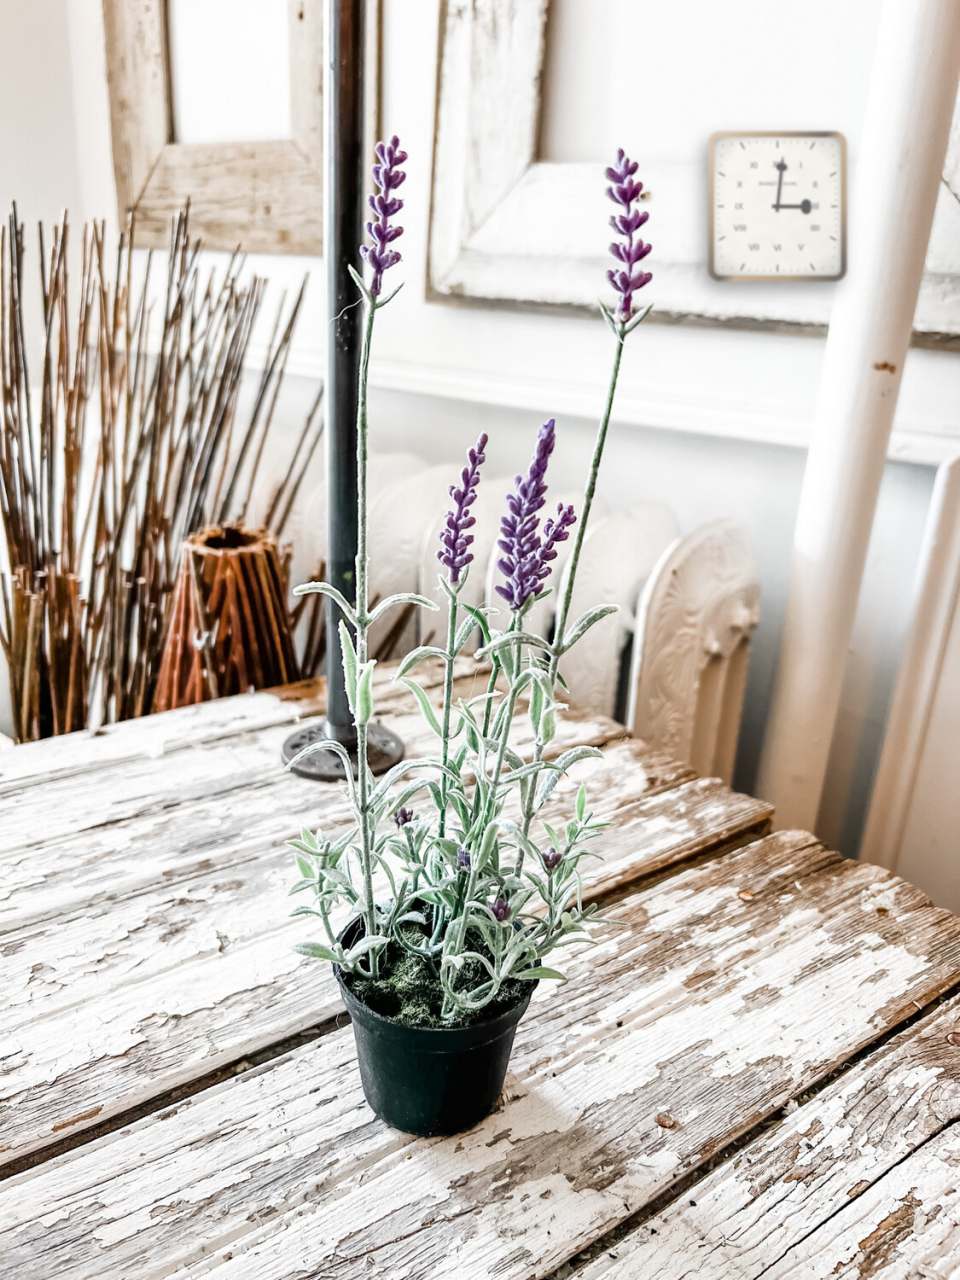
3:01
